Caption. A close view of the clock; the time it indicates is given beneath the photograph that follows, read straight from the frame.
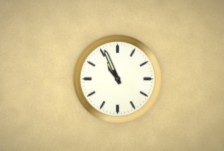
10:56
